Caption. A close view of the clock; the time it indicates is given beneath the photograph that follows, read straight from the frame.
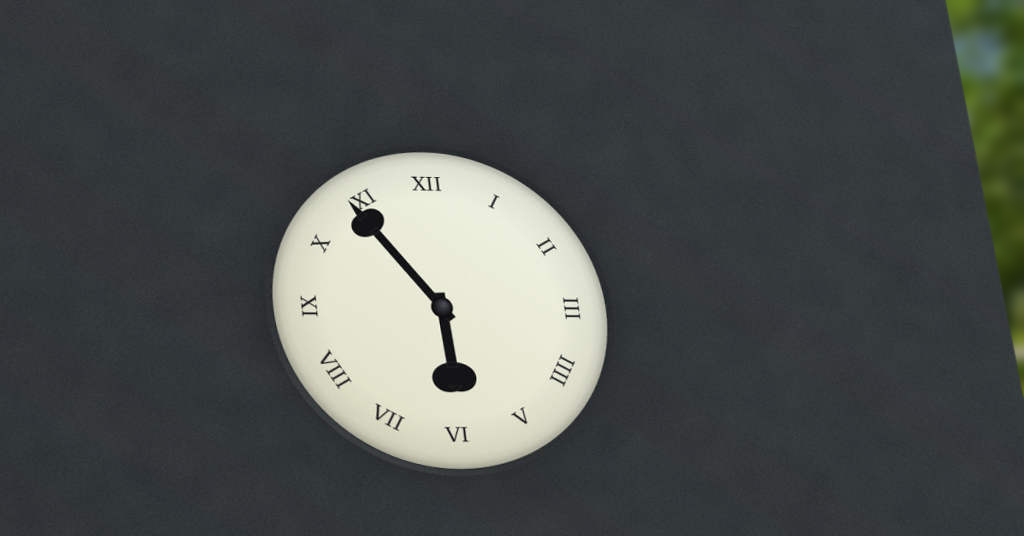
5:54
